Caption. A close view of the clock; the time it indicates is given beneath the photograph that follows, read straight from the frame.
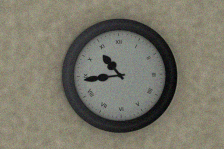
10:44
